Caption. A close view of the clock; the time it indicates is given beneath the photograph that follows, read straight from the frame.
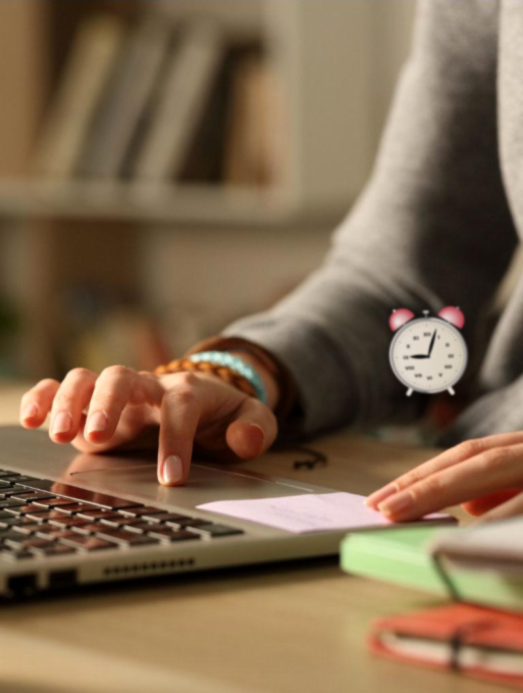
9:03
